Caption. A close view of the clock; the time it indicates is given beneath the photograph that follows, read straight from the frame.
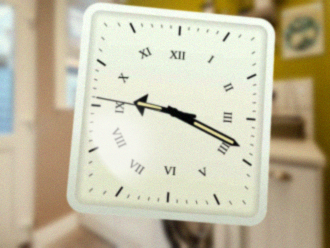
9:18:46
